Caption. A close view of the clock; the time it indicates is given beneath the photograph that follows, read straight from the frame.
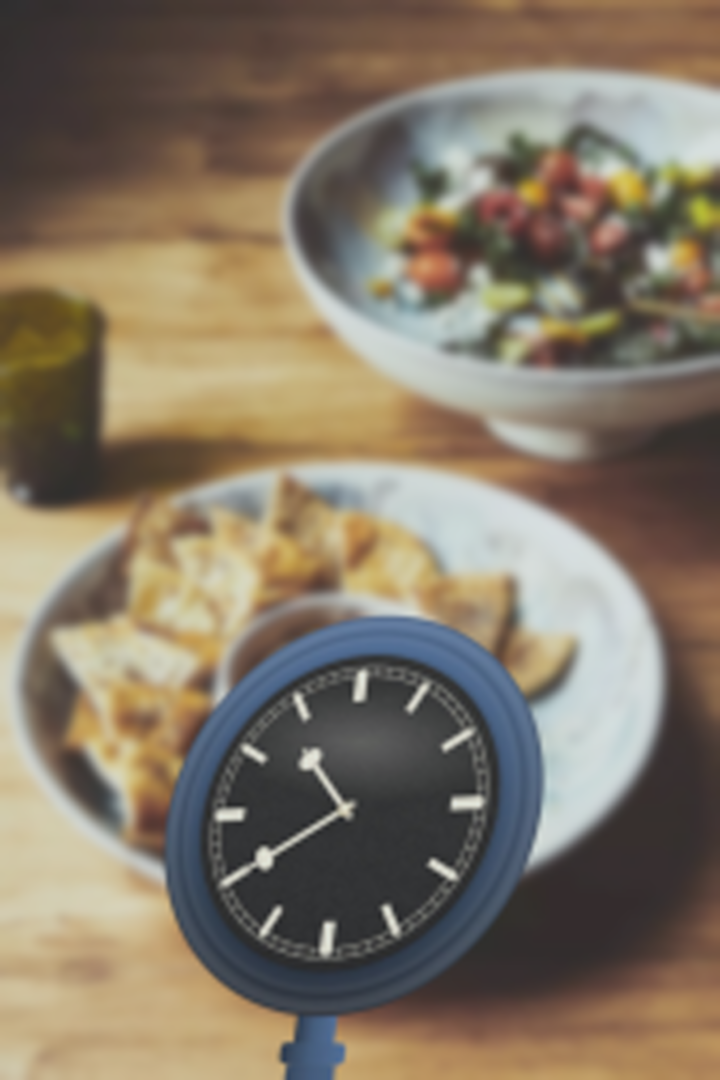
10:40
